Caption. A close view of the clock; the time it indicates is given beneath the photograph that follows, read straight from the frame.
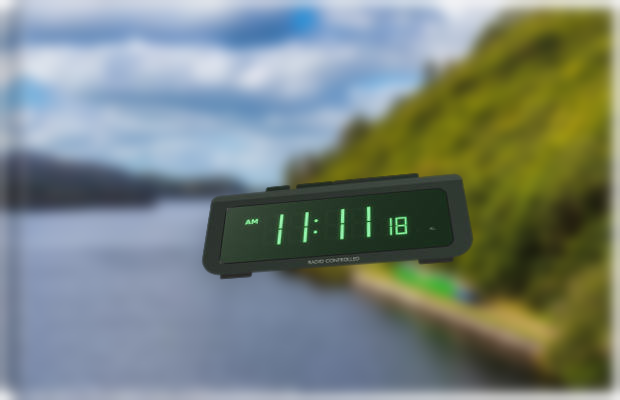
11:11:18
